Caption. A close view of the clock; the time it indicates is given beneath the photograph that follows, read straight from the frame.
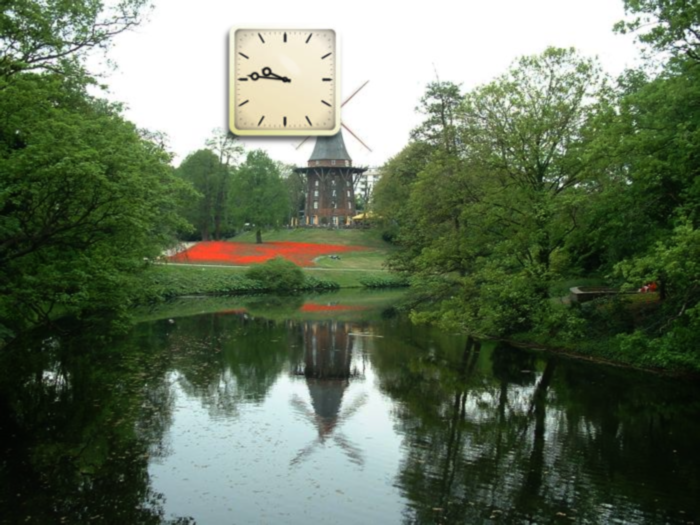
9:46
